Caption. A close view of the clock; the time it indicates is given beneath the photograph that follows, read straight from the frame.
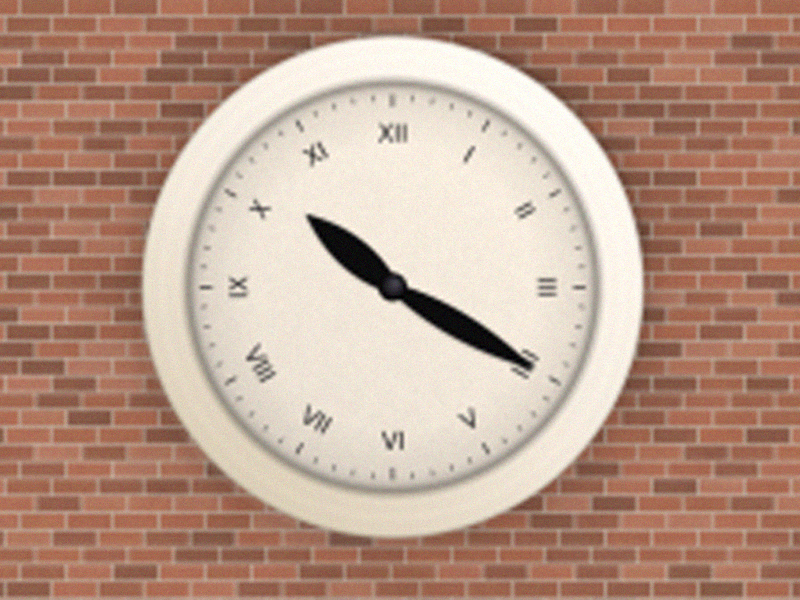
10:20
